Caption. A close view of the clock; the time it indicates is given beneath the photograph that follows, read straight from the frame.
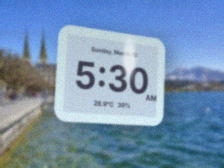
5:30
